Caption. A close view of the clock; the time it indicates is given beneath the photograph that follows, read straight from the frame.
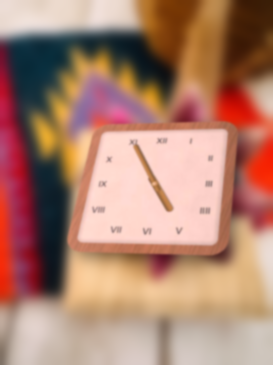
4:55
